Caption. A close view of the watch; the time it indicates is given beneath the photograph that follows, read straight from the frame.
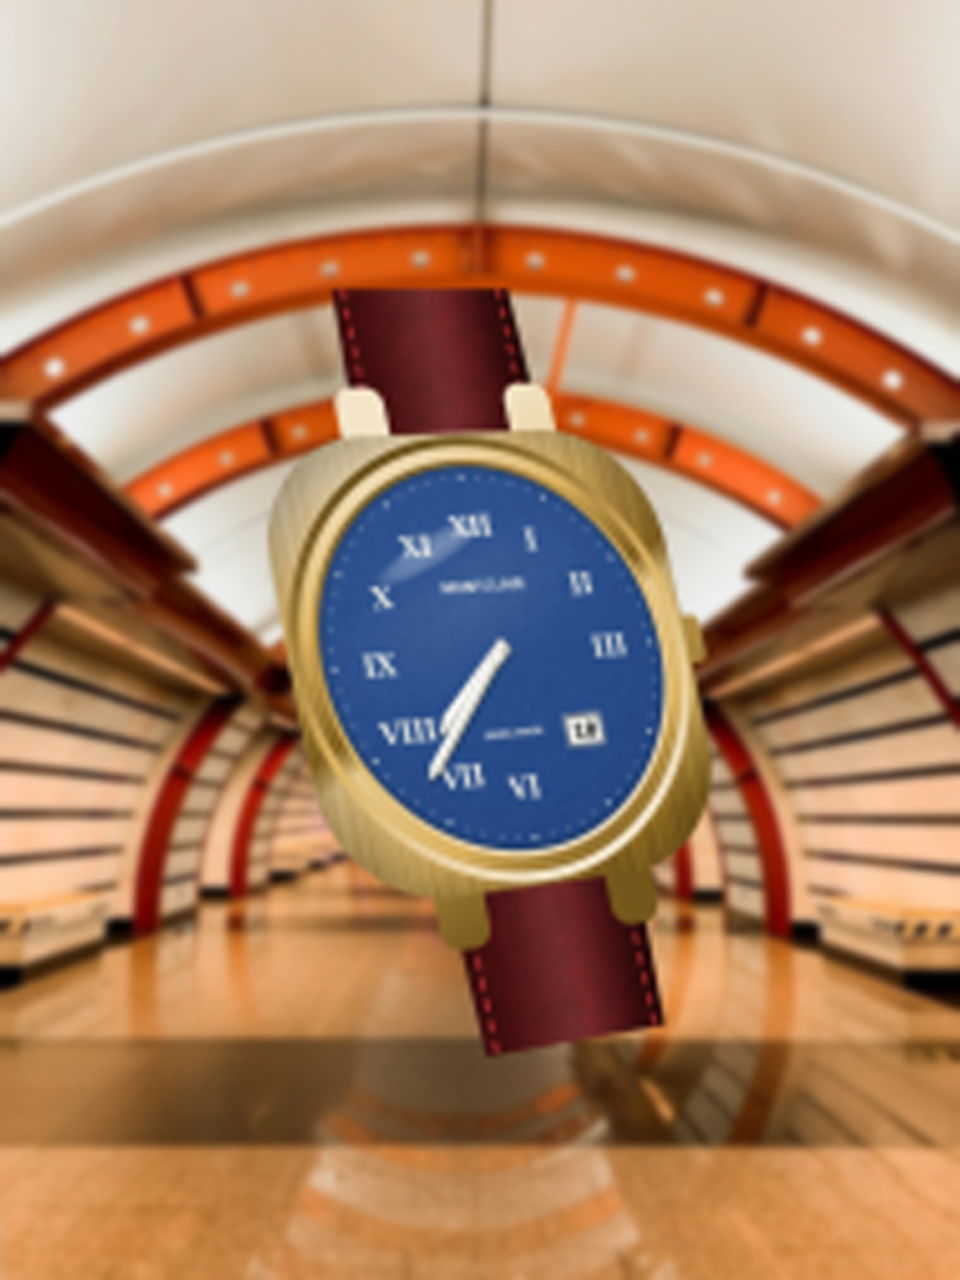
7:37
